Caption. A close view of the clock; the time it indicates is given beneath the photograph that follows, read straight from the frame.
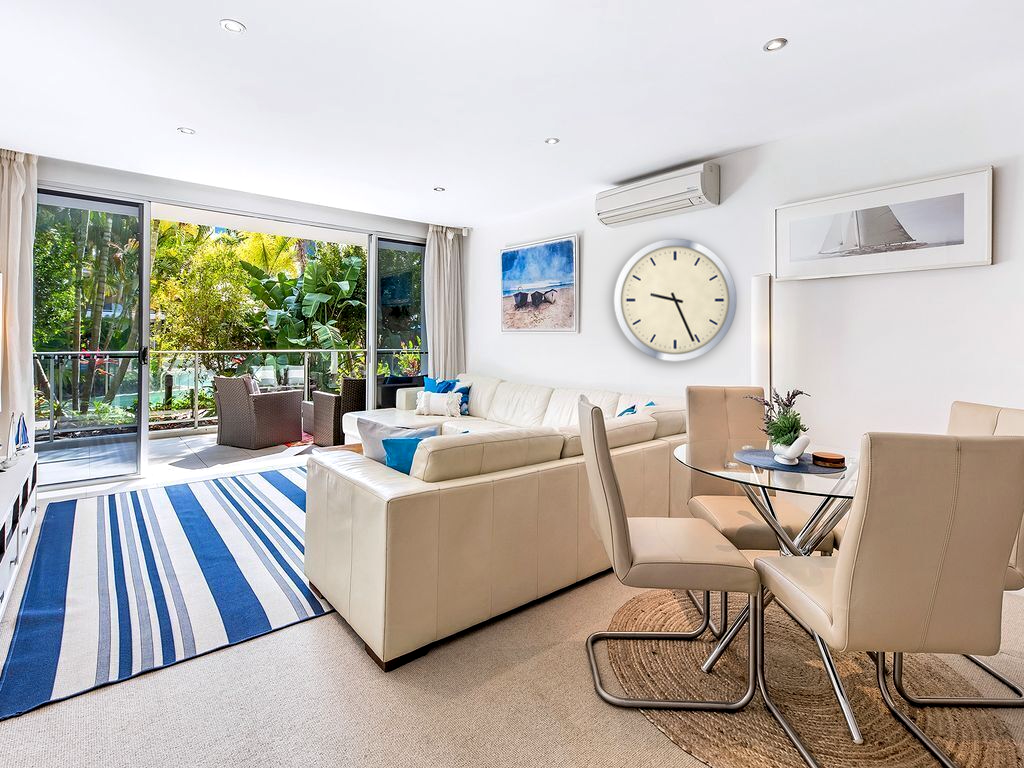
9:26
